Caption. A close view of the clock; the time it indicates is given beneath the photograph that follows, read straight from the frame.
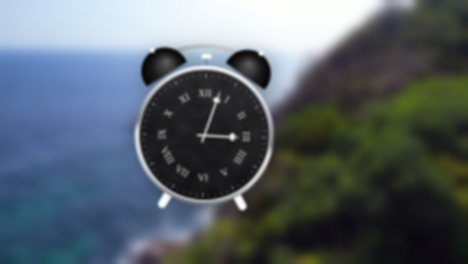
3:03
